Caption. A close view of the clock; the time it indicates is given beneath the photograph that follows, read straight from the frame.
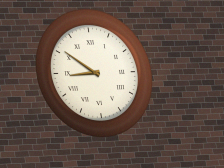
8:51
